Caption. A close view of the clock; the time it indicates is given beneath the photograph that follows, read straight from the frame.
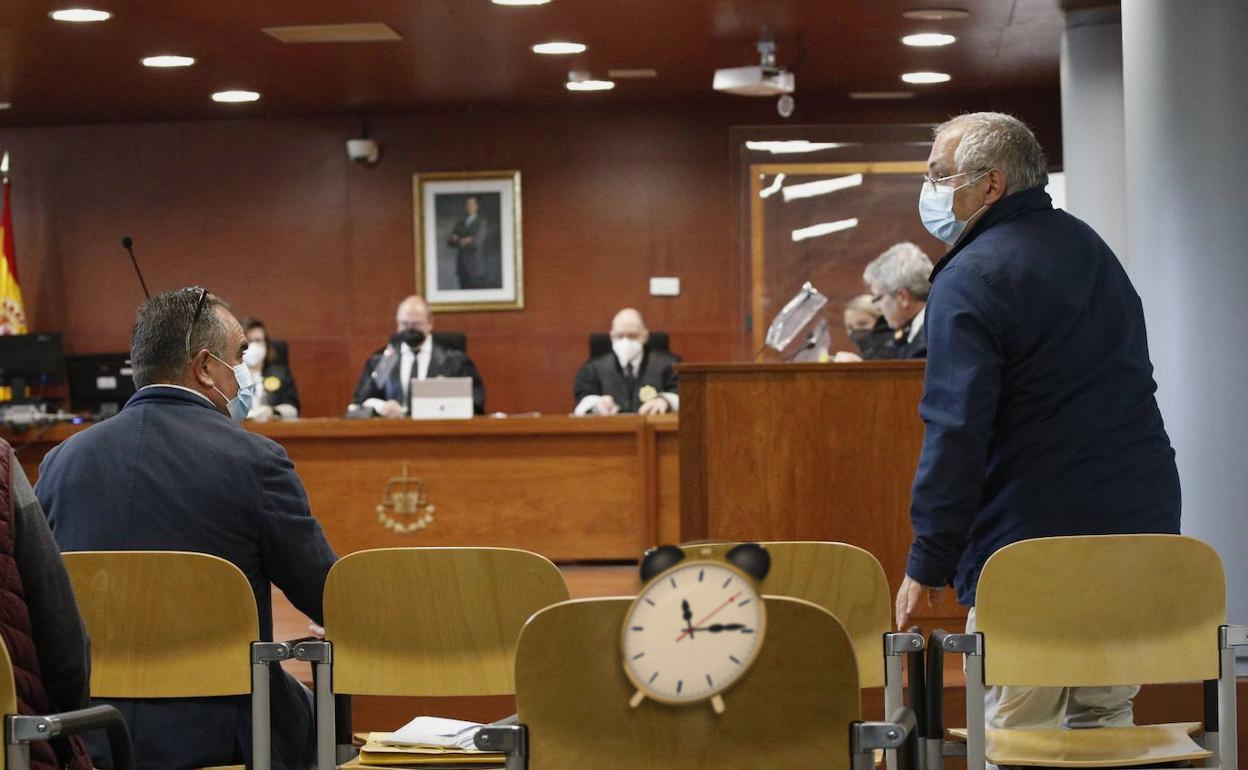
11:14:08
